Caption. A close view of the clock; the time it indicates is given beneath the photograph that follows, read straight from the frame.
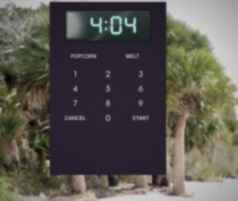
4:04
